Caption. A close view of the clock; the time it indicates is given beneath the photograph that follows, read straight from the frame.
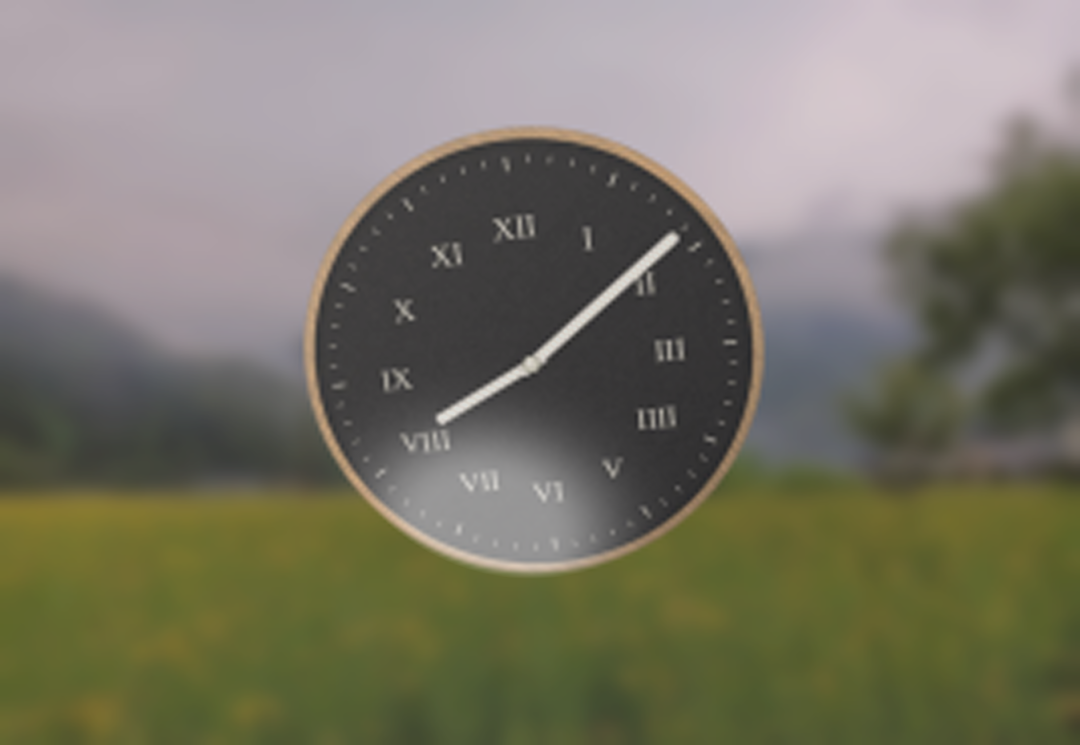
8:09
